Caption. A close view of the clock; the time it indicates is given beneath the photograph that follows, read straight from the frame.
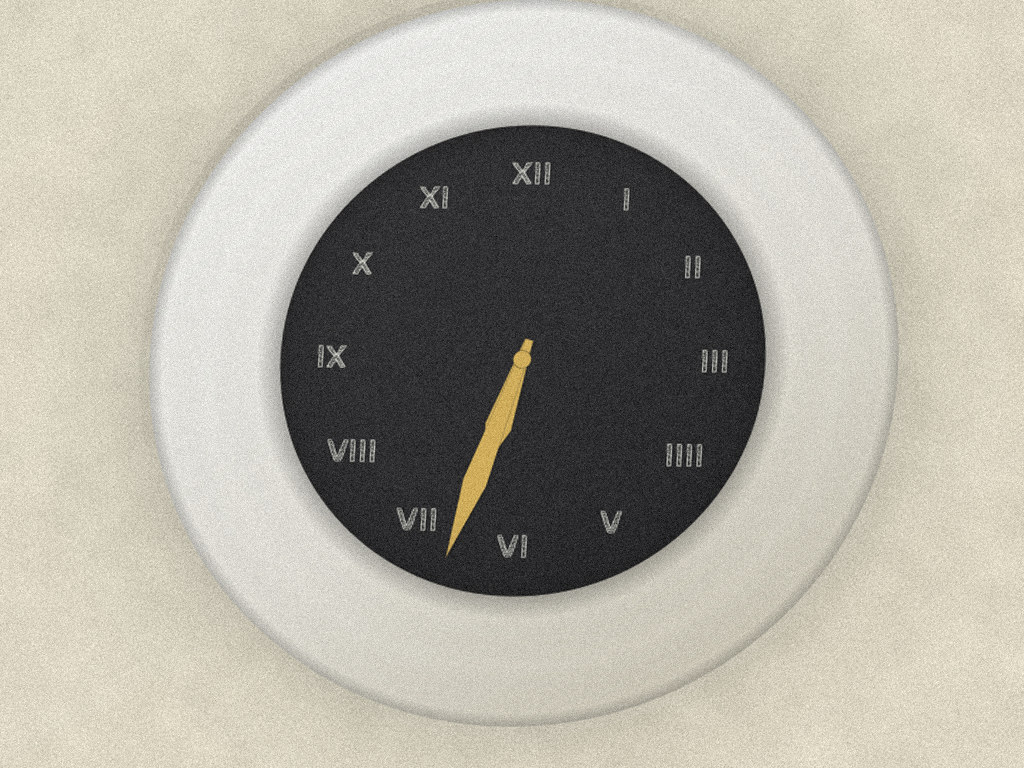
6:33
